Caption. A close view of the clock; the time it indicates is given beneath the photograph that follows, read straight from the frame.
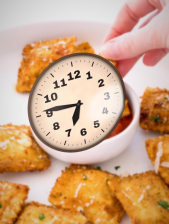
6:46
